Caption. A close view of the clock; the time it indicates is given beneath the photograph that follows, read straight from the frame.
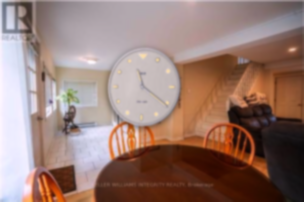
11:21
